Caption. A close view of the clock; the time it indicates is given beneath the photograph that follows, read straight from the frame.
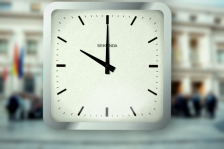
10:00
